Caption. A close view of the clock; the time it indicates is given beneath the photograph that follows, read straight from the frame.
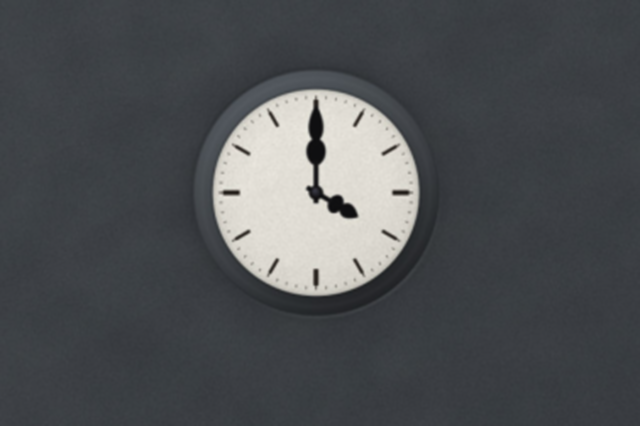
4:00
